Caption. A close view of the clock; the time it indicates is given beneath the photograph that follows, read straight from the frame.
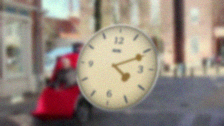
4:11
